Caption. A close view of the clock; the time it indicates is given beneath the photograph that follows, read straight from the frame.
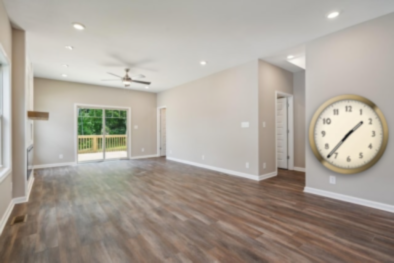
1:37
